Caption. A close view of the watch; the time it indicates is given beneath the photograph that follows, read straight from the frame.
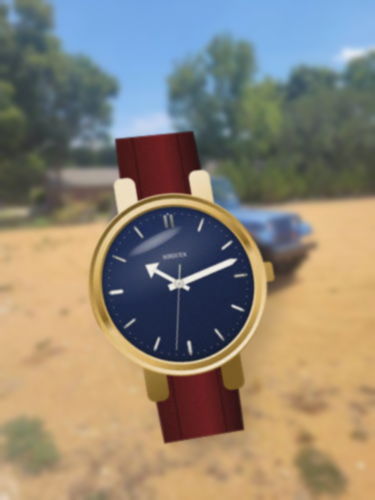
10:12:32
